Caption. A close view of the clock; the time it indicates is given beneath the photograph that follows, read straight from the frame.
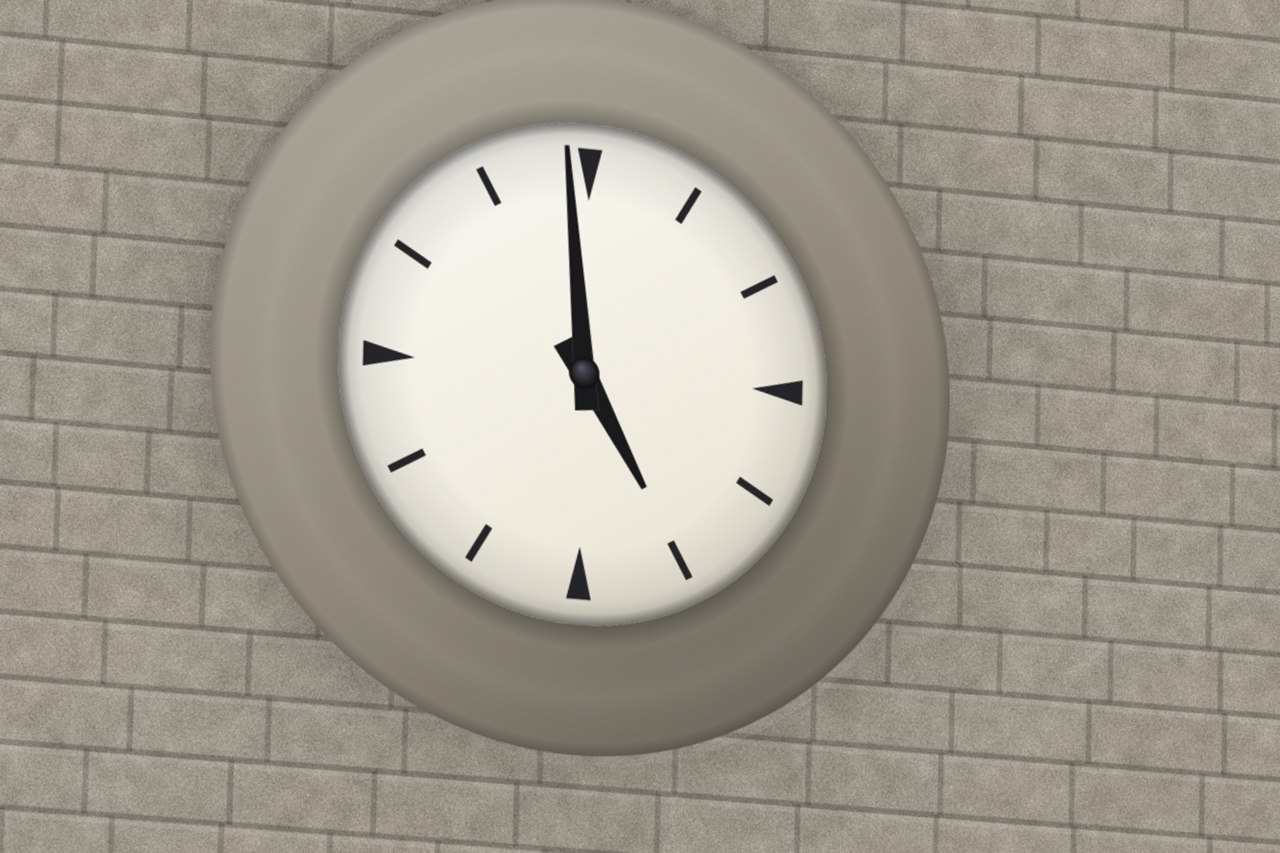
4:59
